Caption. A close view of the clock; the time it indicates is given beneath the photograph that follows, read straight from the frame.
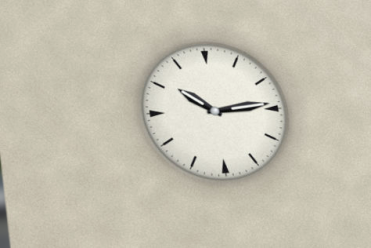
10:14
